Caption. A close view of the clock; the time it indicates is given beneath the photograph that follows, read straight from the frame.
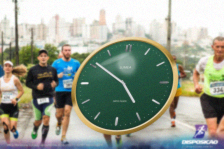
4:51
